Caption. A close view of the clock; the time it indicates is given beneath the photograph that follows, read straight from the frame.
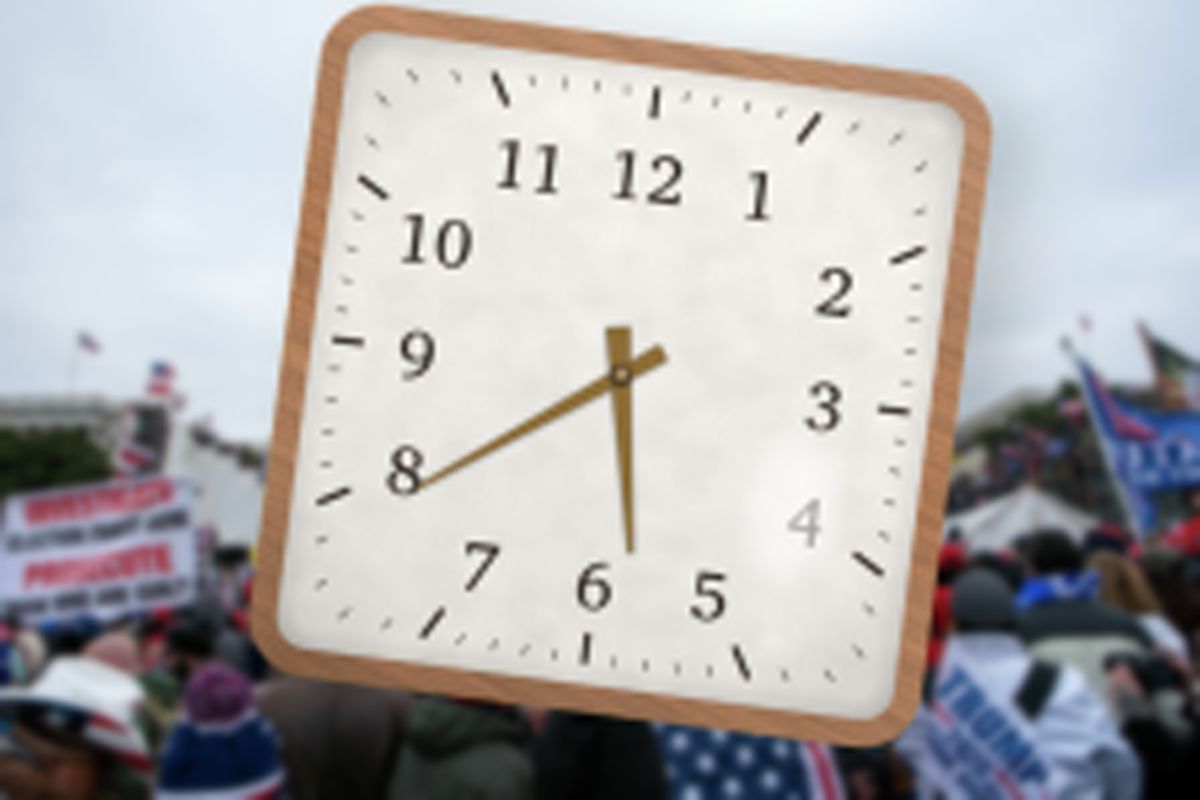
5:39
